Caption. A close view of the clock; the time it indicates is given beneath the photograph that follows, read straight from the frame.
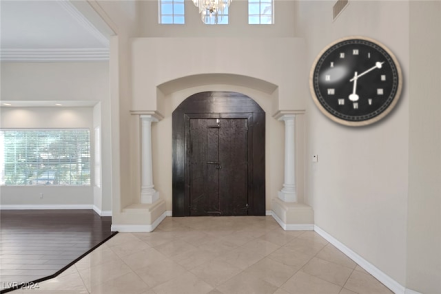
6:10
